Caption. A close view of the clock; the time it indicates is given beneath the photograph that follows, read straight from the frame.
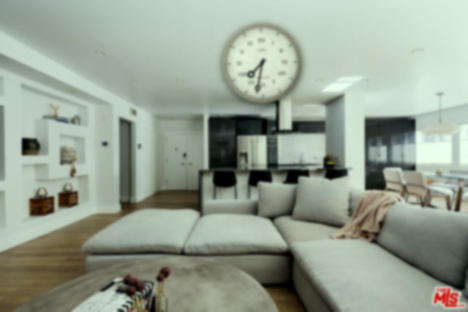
7:32
